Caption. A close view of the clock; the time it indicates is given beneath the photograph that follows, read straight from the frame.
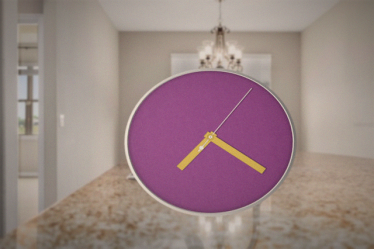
7:21:06
